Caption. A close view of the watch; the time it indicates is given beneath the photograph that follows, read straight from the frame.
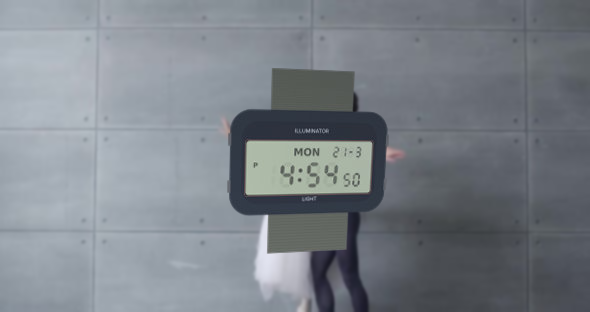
4:54:50
